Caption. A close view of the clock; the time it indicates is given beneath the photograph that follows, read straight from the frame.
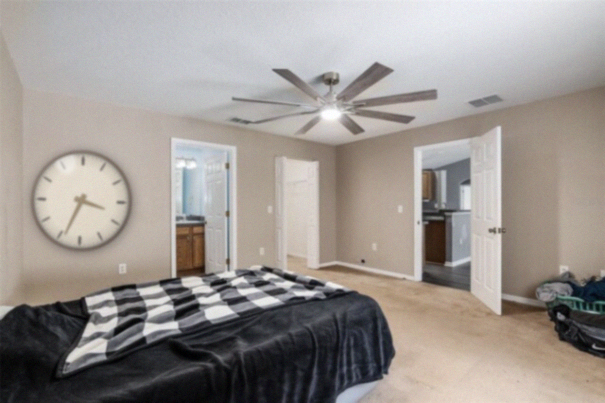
3:34
